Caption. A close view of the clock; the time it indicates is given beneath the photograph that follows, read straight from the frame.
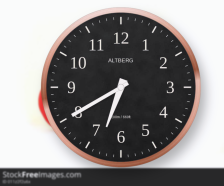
6:40
